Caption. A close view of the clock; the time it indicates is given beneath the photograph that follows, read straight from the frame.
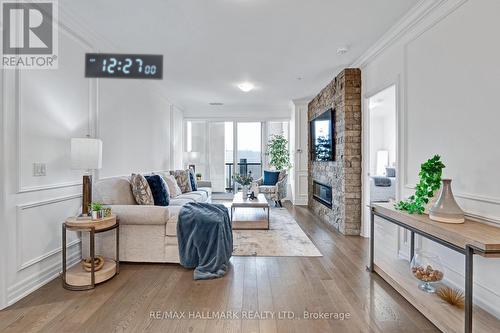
12:27
